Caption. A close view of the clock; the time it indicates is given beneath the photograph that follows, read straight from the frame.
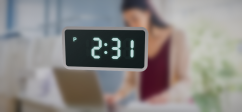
2:31
